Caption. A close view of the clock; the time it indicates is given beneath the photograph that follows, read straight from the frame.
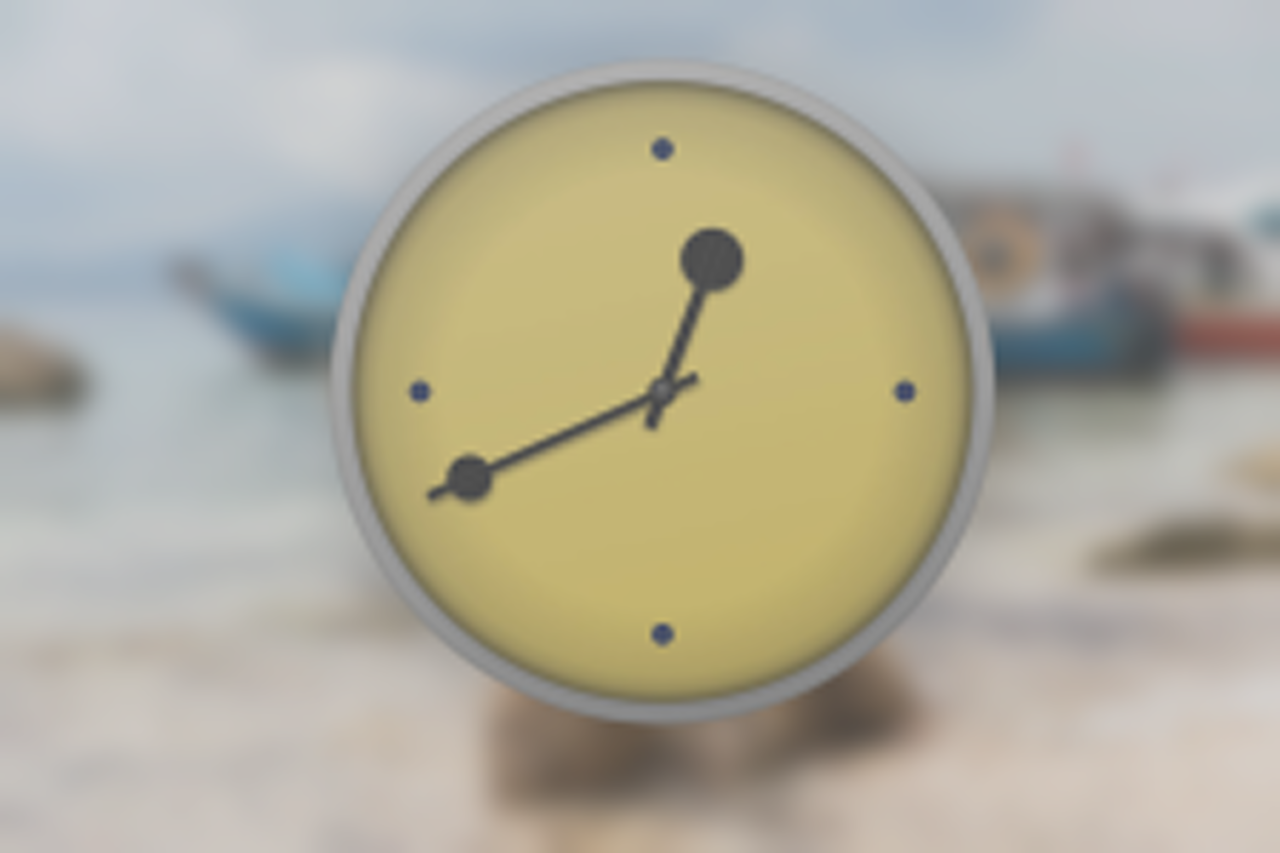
12:41
